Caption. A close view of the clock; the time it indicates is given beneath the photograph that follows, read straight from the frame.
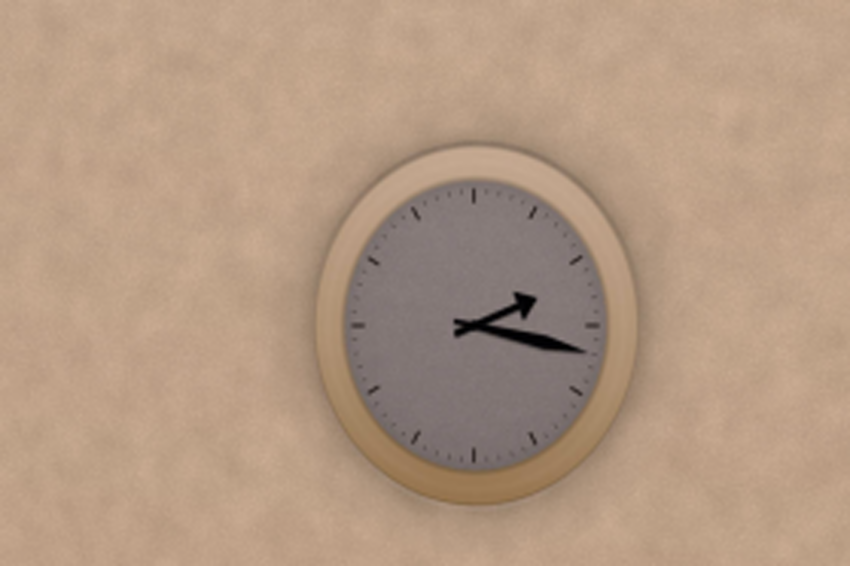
2:17
